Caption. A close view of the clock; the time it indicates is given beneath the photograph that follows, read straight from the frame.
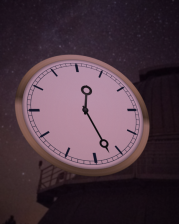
12:27
